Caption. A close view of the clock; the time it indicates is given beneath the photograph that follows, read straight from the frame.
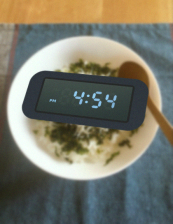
4:54
